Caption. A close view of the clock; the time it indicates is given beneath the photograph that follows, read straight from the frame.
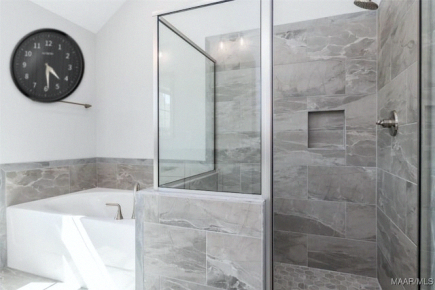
4:29
